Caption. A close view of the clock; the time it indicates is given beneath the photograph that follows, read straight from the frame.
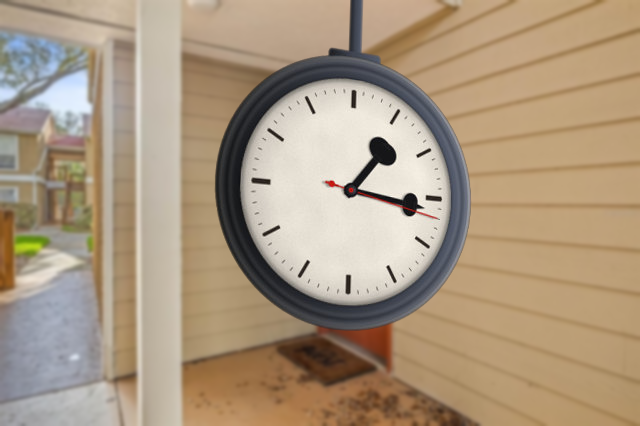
1:16:17
